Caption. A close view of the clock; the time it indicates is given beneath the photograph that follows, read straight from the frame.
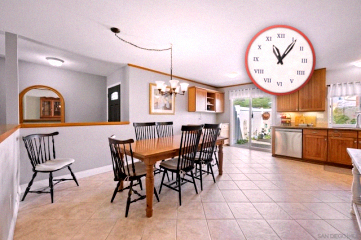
11:06
